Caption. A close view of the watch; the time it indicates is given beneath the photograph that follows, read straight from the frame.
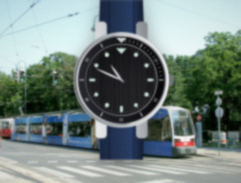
10:49
